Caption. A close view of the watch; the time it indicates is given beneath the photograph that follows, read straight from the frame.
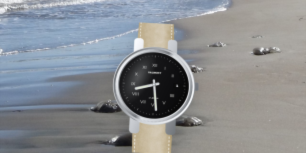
8:29
